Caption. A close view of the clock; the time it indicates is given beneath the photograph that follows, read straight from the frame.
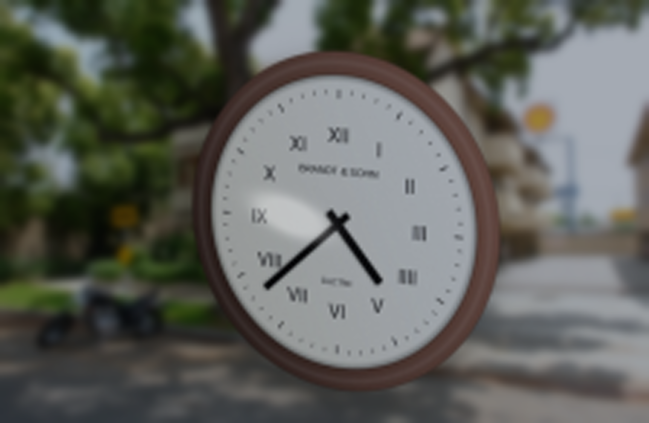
4:38
